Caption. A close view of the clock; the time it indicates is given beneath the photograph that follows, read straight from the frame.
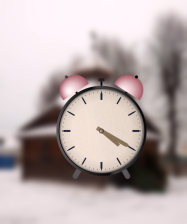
4:20
